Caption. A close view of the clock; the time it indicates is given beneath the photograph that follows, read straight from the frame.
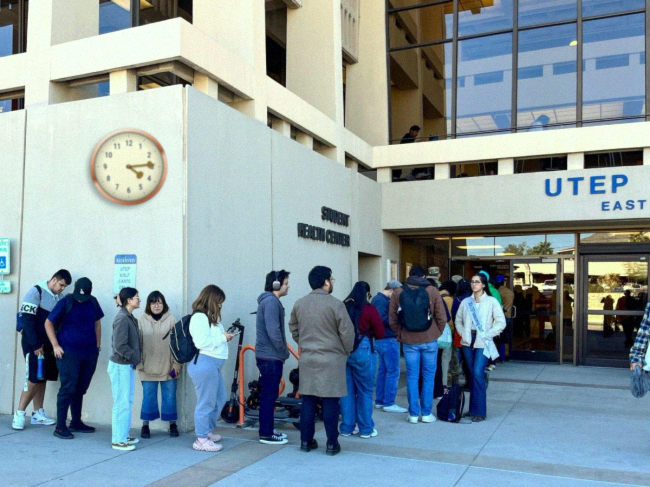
4:14
